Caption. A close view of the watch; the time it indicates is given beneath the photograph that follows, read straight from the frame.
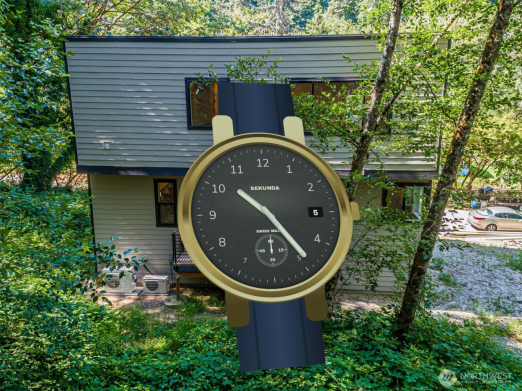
10:24
